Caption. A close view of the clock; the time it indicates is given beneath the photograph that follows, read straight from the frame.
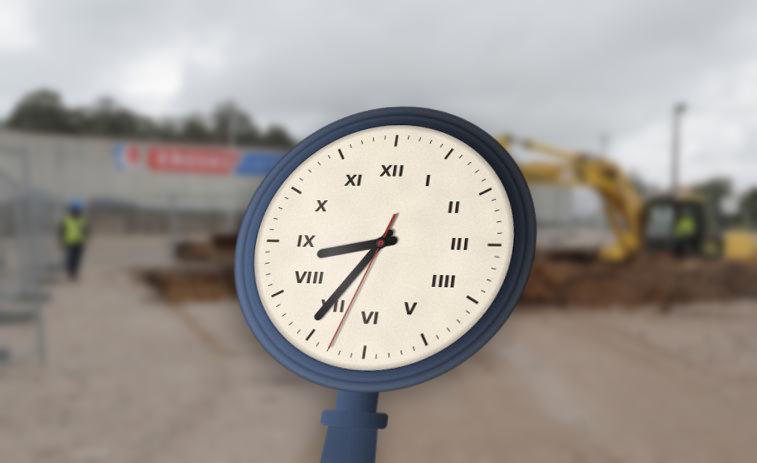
8:35:33
